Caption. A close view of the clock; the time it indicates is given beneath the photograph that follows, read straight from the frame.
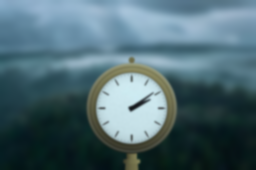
2:09
